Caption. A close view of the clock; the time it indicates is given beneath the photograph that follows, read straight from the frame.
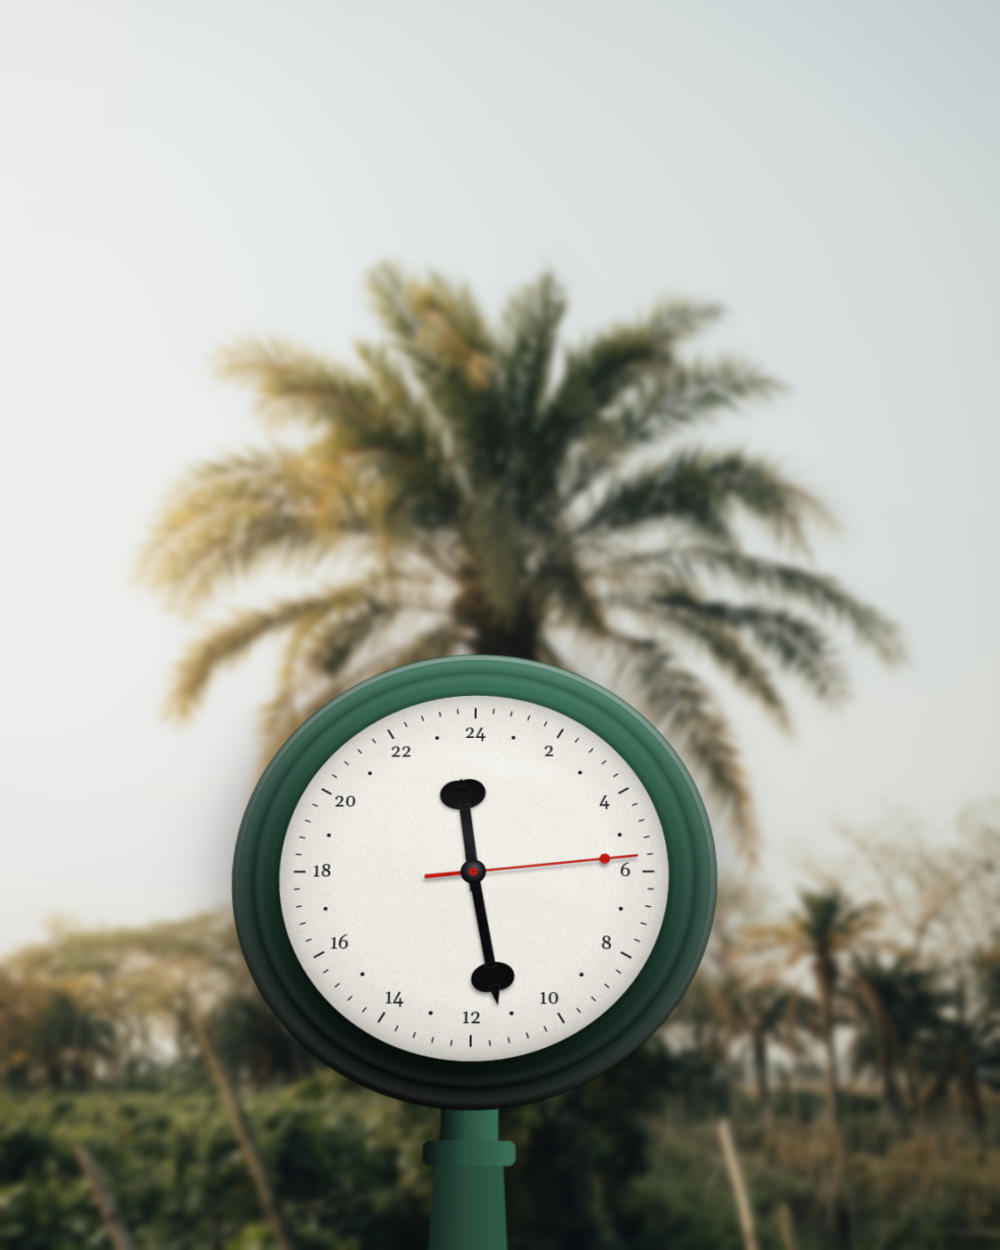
23:28:14
